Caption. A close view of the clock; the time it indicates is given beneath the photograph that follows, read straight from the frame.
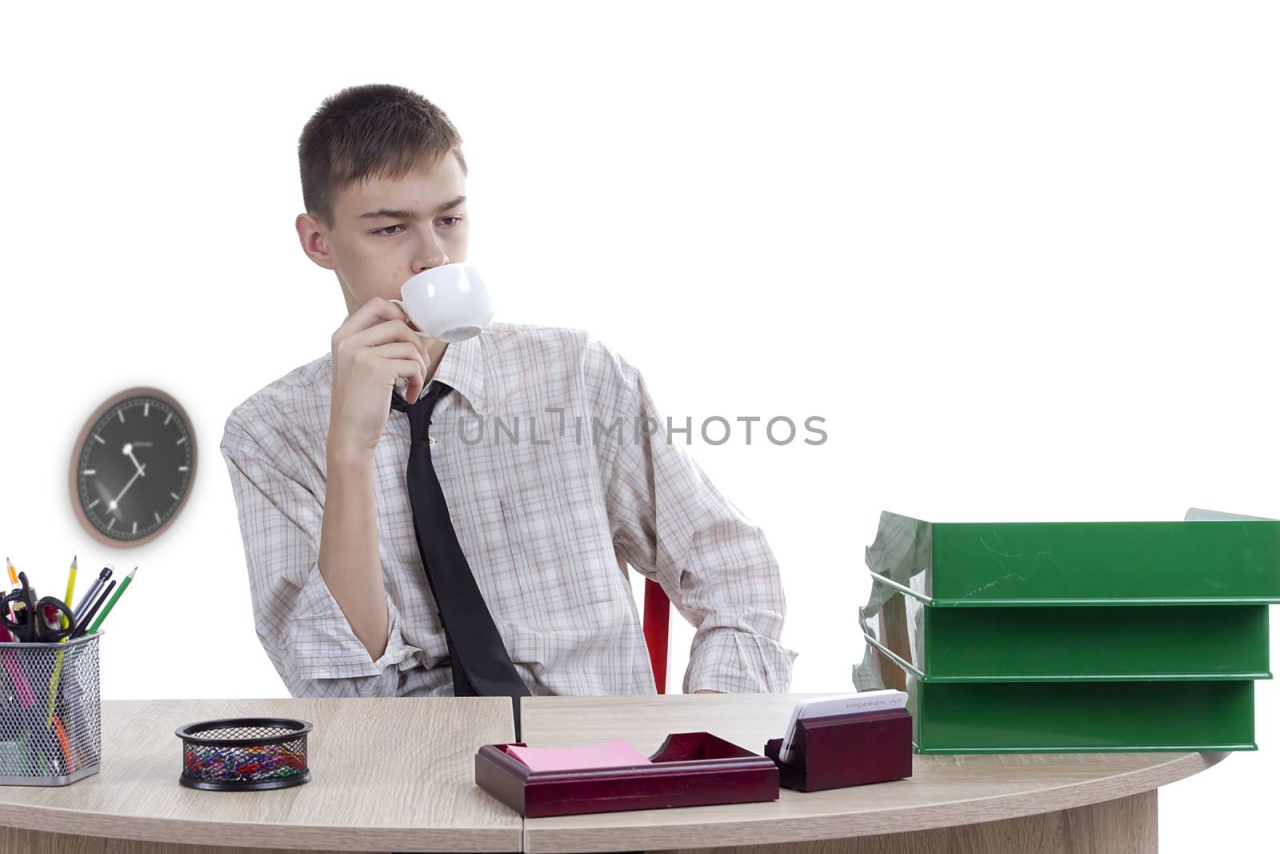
10:37
